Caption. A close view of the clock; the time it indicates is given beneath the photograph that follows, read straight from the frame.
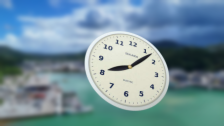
8:07
